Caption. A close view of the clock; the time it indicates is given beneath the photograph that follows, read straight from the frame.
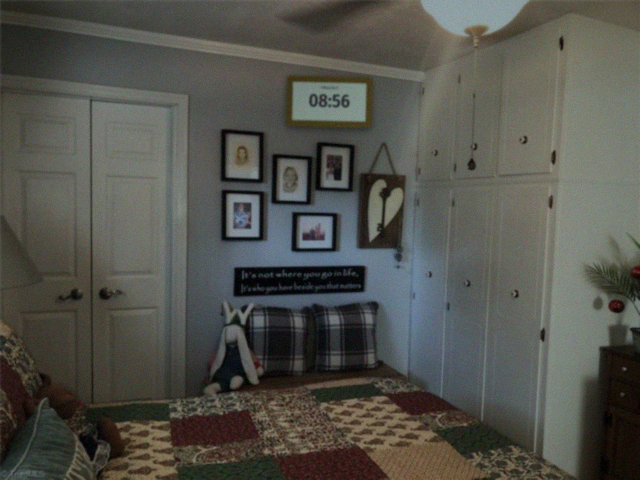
8:56
